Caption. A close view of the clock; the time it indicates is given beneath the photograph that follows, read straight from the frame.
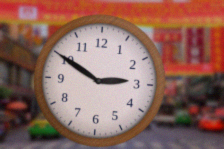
2:50
